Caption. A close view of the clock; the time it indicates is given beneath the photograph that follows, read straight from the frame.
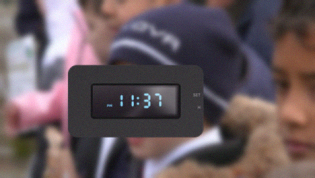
11:37
